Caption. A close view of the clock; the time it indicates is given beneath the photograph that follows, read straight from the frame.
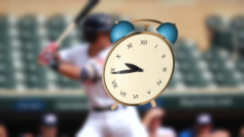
9:44
